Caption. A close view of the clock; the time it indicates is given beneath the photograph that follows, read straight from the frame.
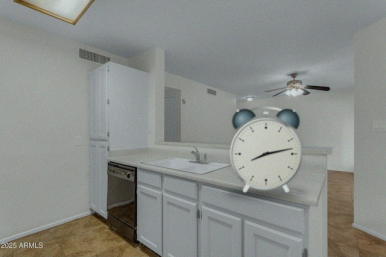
8:13
